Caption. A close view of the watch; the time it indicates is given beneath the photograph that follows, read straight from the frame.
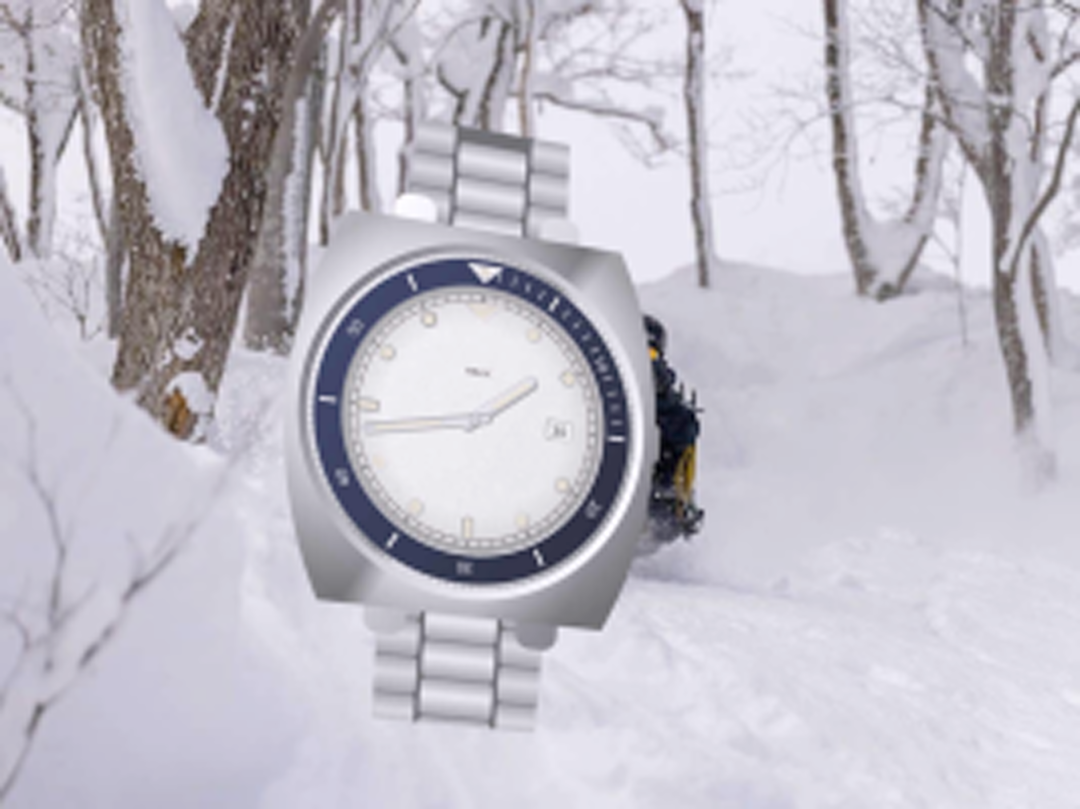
1:43
